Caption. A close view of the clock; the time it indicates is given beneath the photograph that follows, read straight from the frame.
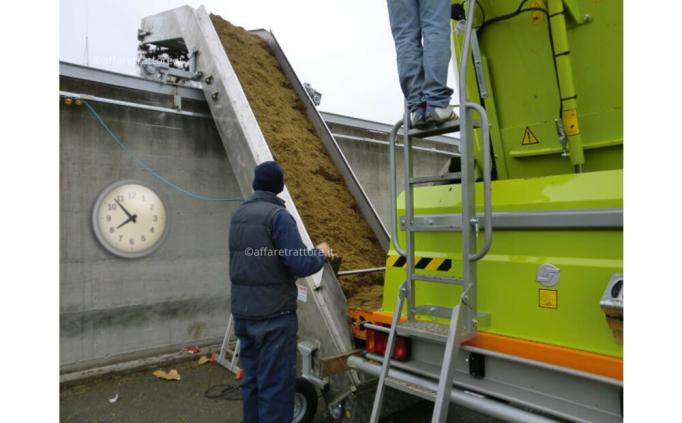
7:53
